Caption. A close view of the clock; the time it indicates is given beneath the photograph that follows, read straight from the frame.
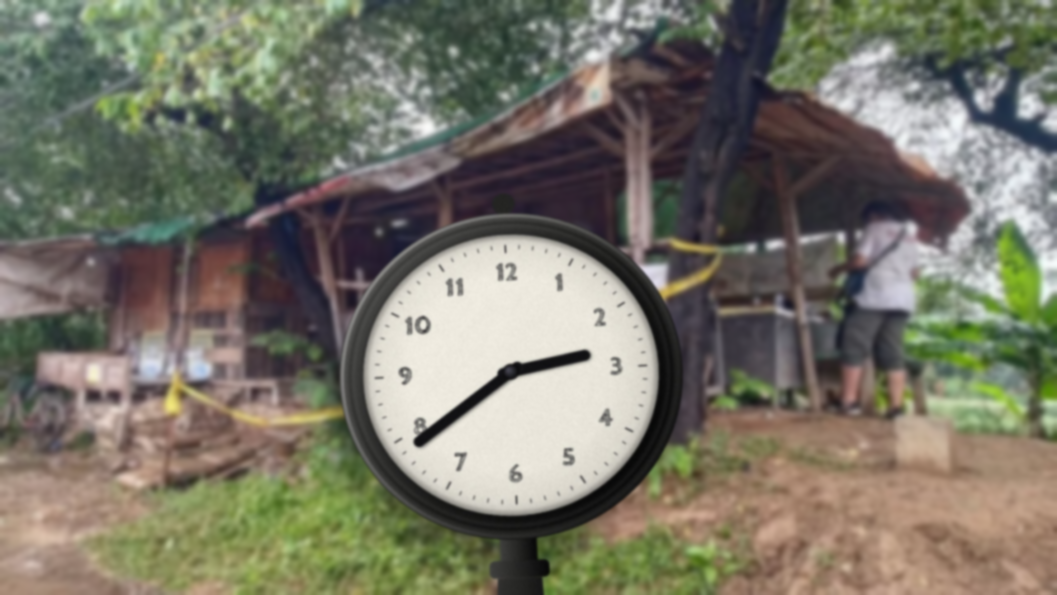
2:39
